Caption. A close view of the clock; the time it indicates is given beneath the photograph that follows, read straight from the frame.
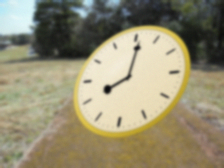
8:01
